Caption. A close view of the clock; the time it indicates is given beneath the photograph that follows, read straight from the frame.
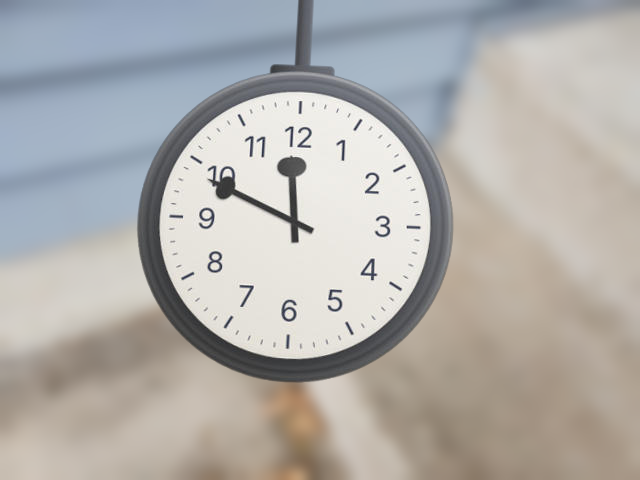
11:49
